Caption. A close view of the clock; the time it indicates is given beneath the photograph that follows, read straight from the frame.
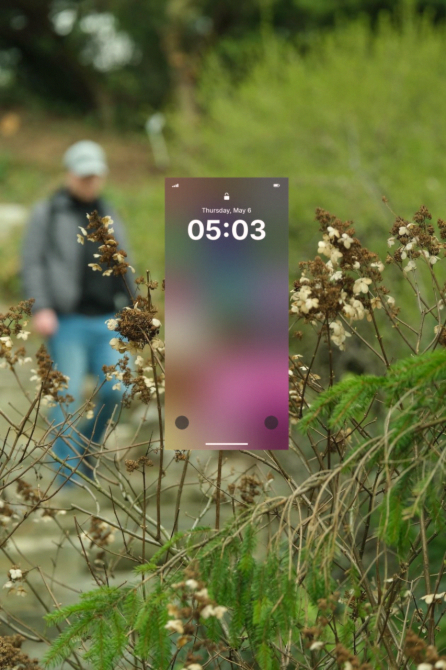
5:03
